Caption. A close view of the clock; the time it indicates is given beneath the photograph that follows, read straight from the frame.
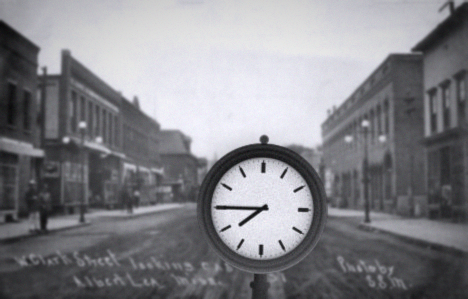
7:45
